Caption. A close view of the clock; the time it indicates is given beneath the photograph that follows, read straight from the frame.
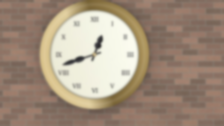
12:42
